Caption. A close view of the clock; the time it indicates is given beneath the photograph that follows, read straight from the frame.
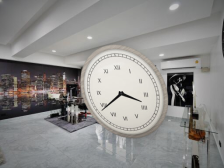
3:39
